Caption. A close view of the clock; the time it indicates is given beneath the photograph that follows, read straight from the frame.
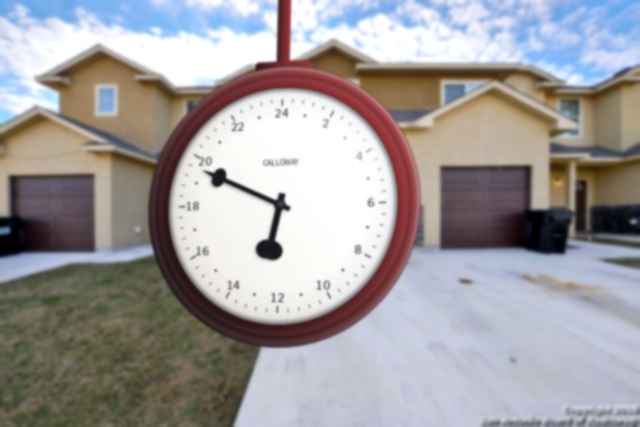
12:49
